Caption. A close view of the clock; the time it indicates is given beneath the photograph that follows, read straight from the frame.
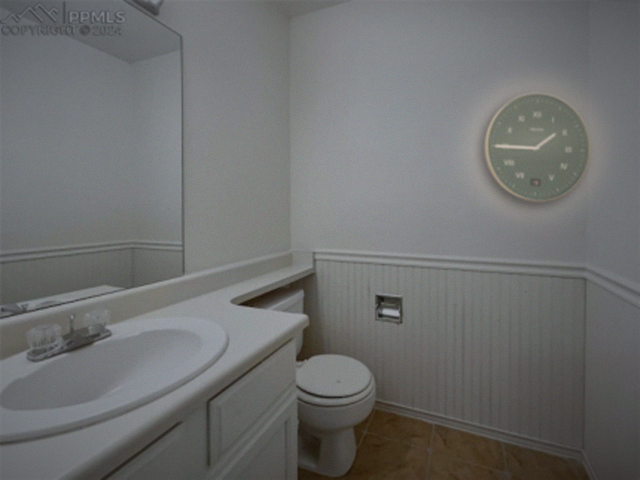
1:45
